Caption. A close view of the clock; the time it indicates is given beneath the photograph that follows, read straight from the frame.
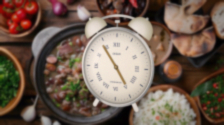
4:54
